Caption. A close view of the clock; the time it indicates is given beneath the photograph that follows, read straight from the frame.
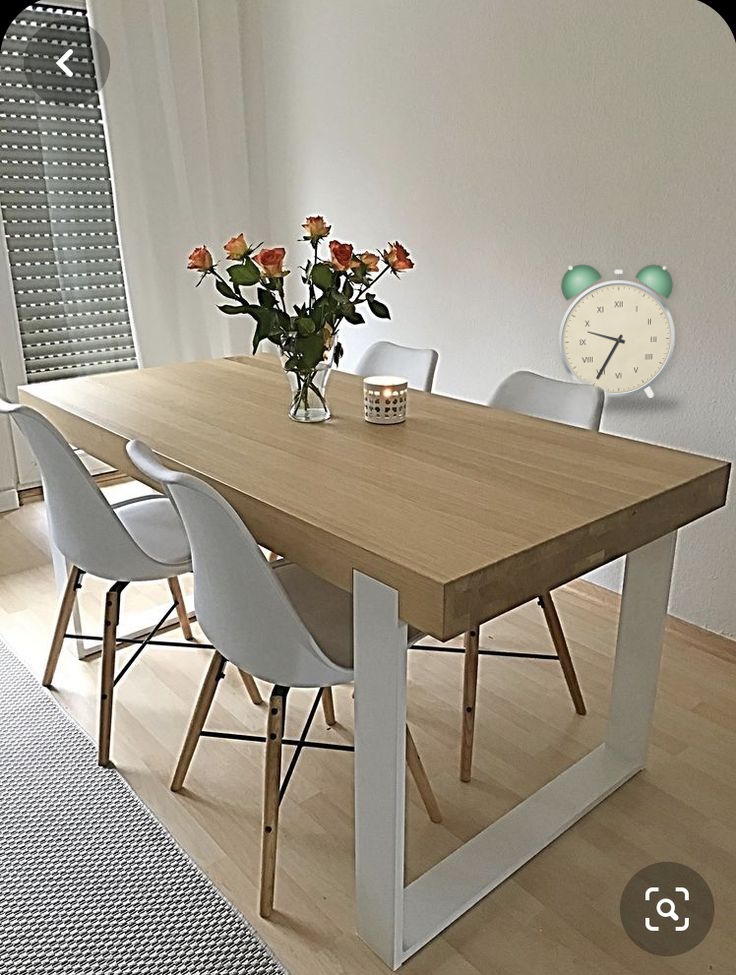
9:35
